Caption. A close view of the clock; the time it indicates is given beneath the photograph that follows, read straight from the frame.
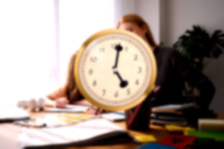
5:02
